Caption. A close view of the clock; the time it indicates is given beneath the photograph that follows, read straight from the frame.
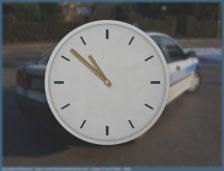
10:52
